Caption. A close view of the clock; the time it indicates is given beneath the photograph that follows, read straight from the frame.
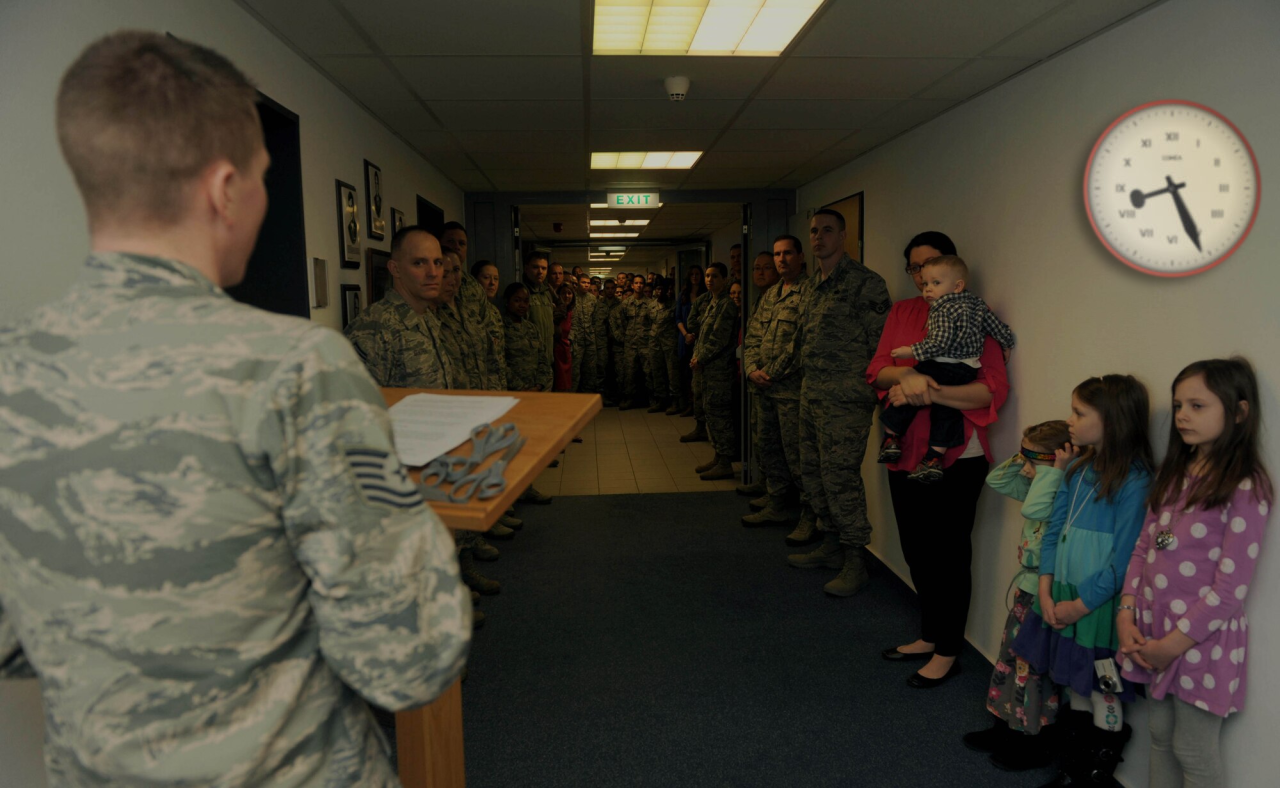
8:26
